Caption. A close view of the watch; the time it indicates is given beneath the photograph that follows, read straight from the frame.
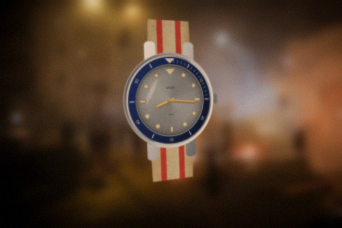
8:16
